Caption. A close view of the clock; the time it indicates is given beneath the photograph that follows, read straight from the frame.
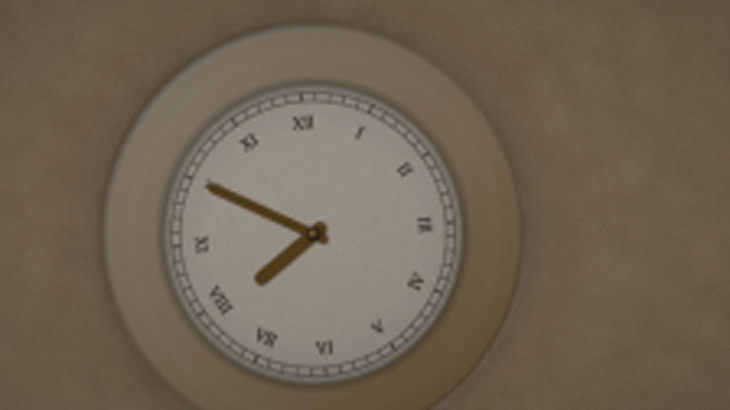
7:50
